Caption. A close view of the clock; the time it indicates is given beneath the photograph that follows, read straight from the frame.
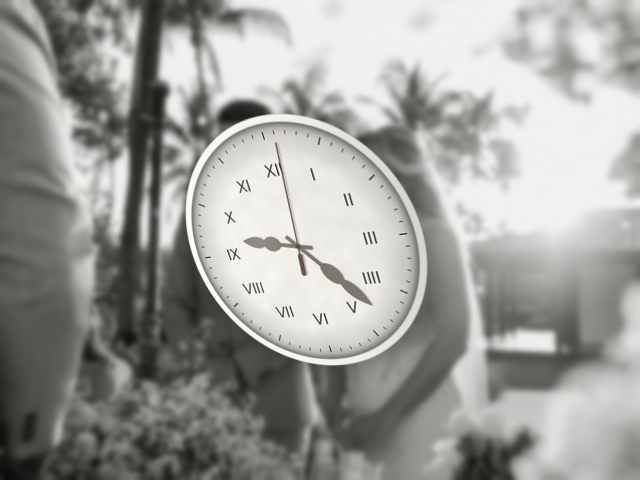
9:23:01
